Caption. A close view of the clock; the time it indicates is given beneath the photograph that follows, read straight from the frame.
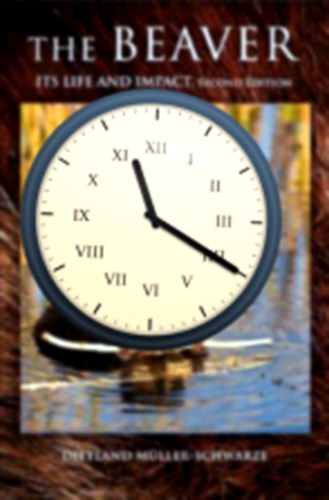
11:20
